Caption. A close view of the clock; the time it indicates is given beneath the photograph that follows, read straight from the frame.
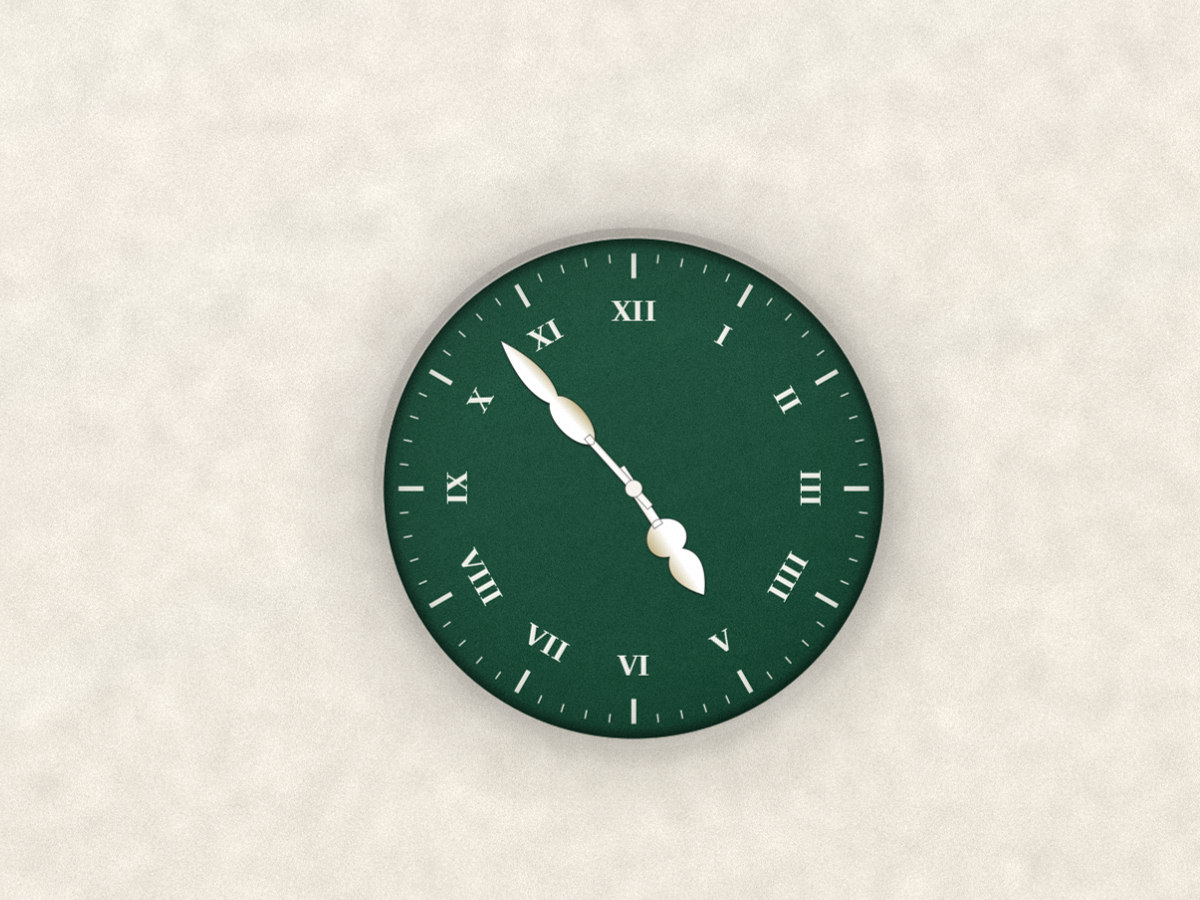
4:53
